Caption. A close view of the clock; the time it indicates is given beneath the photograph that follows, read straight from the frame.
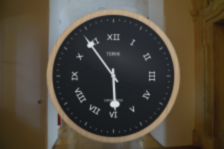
5:54
